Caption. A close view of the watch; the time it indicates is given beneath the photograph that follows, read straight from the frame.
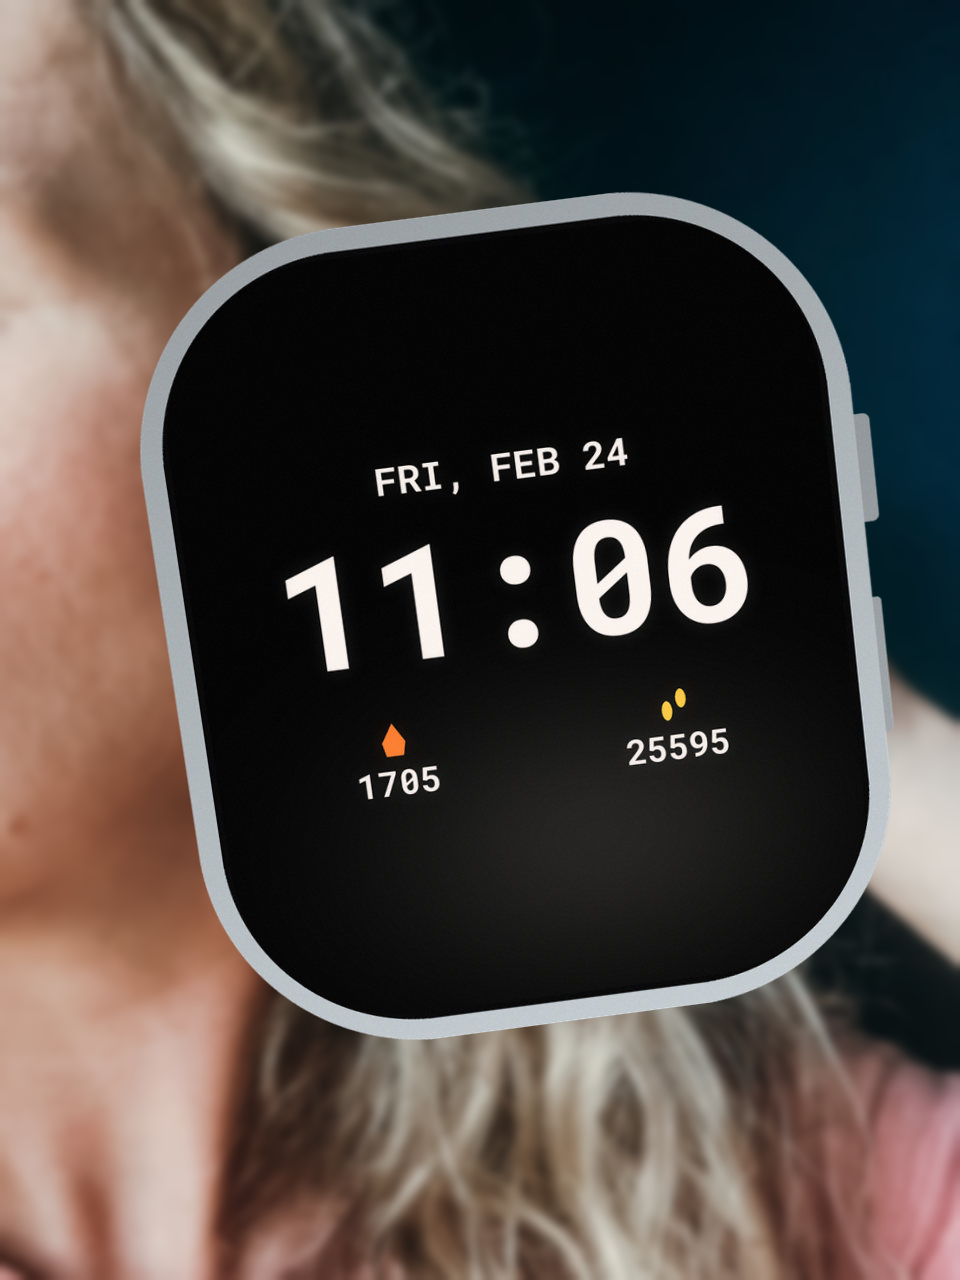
11:06
